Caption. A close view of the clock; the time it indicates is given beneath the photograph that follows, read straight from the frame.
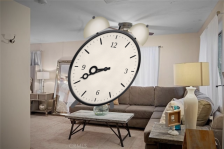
8:41
